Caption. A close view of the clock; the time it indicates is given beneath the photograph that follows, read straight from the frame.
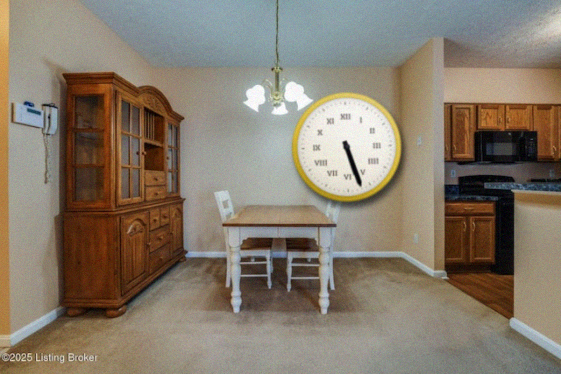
5:27
